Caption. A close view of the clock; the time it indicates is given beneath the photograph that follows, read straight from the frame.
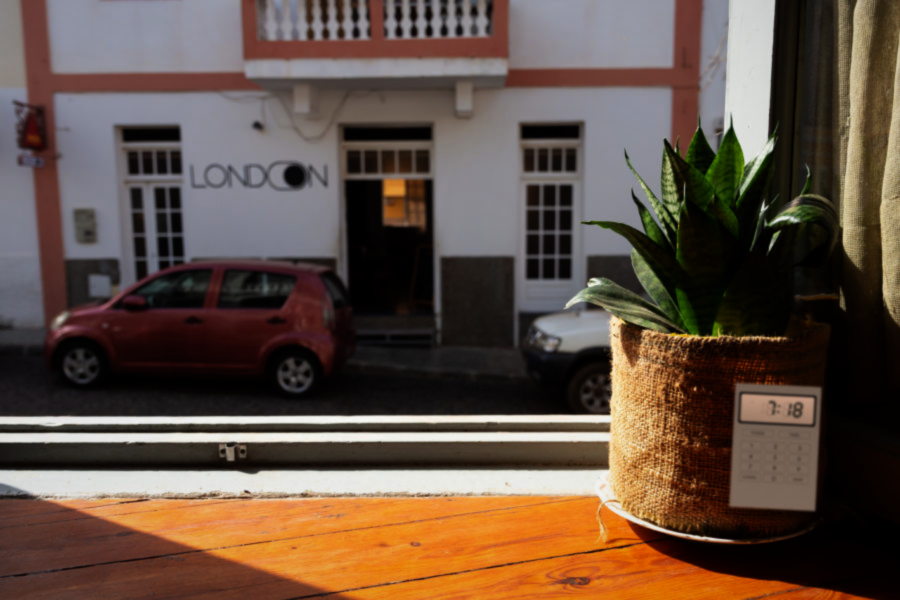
7:18
